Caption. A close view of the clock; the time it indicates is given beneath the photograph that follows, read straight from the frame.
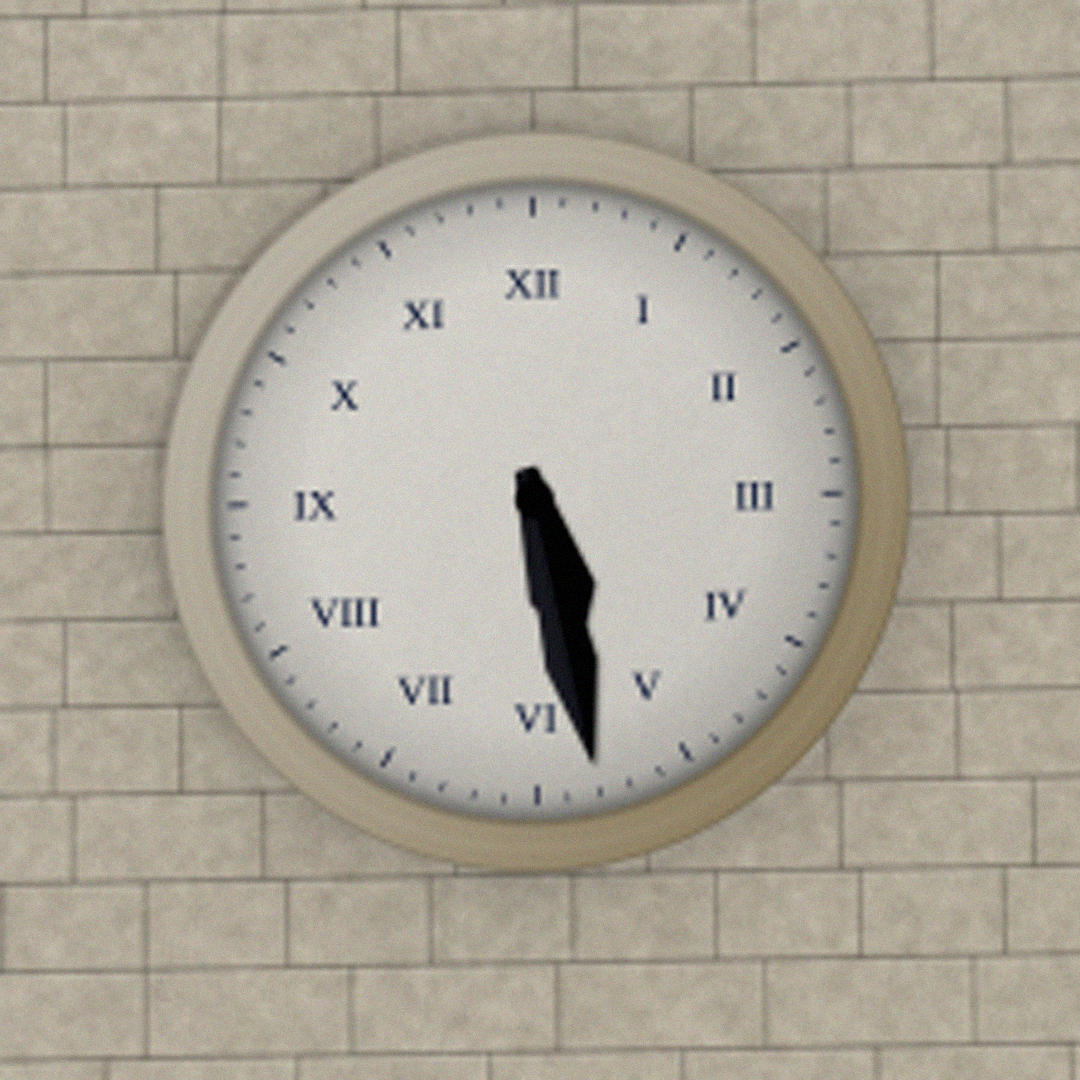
5:28
